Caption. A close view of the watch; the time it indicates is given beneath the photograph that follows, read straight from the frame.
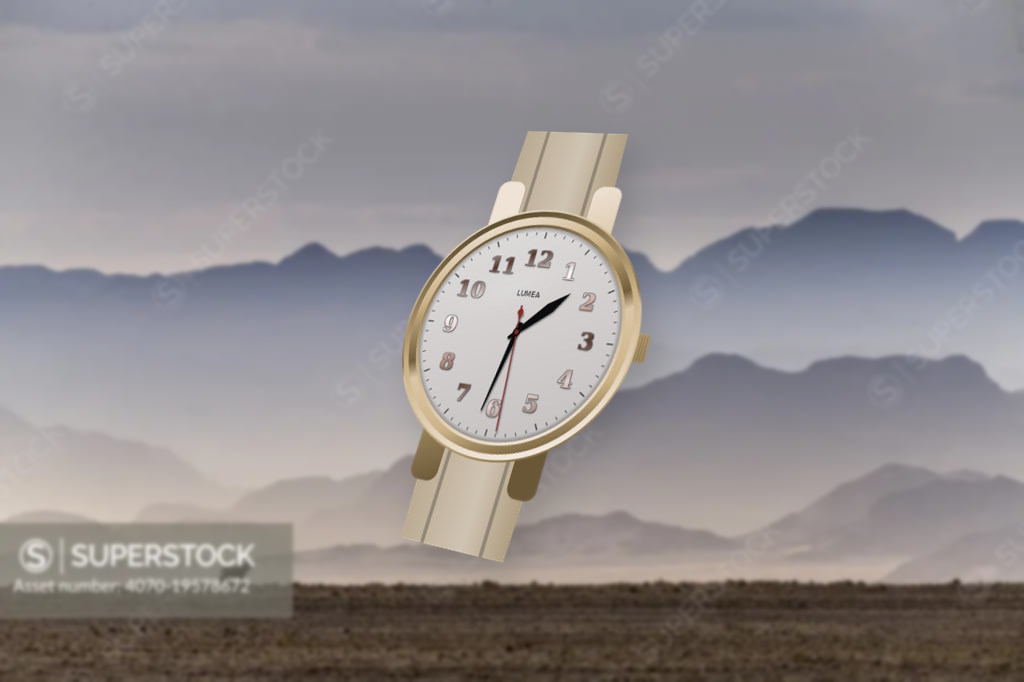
1:31:29
